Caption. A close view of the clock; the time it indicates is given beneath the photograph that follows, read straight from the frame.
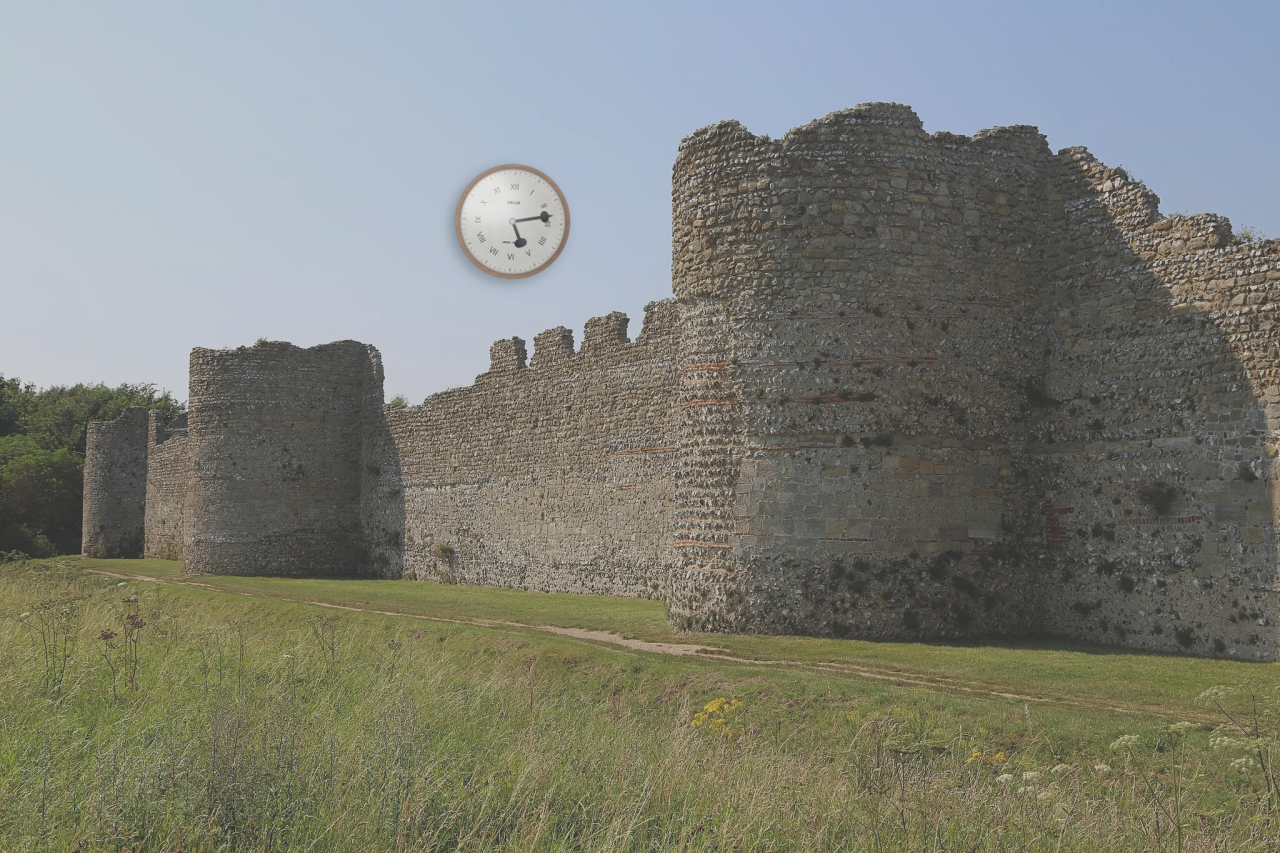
5:13
